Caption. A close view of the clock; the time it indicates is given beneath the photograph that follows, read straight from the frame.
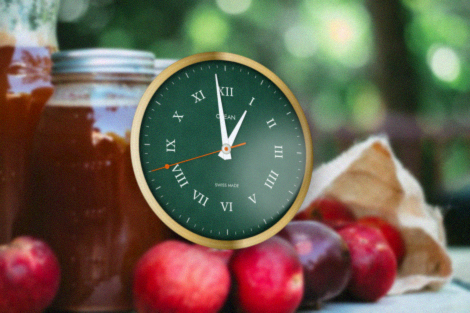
12:58:42
